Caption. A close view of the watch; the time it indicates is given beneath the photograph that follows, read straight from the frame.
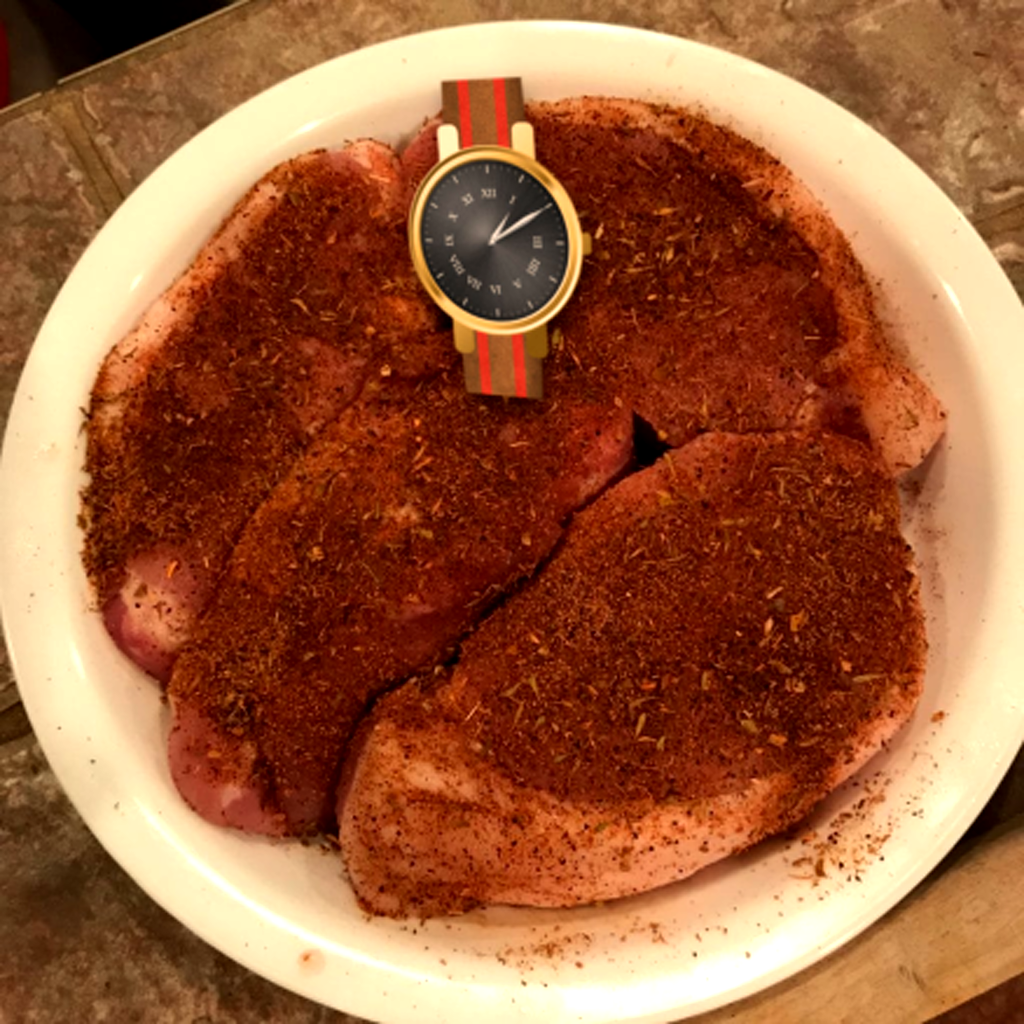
1:10
